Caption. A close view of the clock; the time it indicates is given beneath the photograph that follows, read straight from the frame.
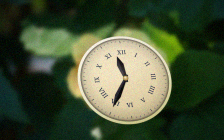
11:35
